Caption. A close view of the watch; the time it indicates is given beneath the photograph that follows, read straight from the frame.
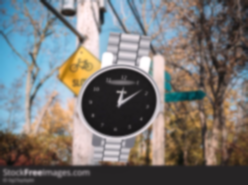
12:08
